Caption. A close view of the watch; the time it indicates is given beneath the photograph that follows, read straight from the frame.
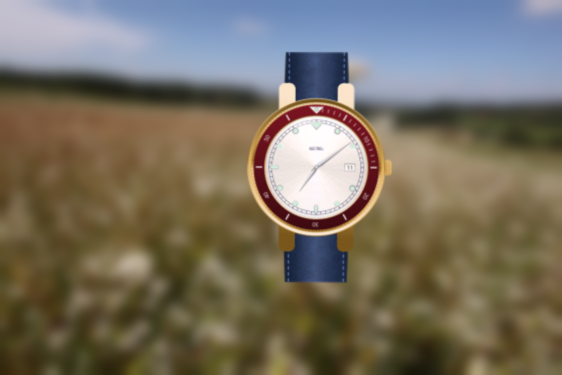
7:09
